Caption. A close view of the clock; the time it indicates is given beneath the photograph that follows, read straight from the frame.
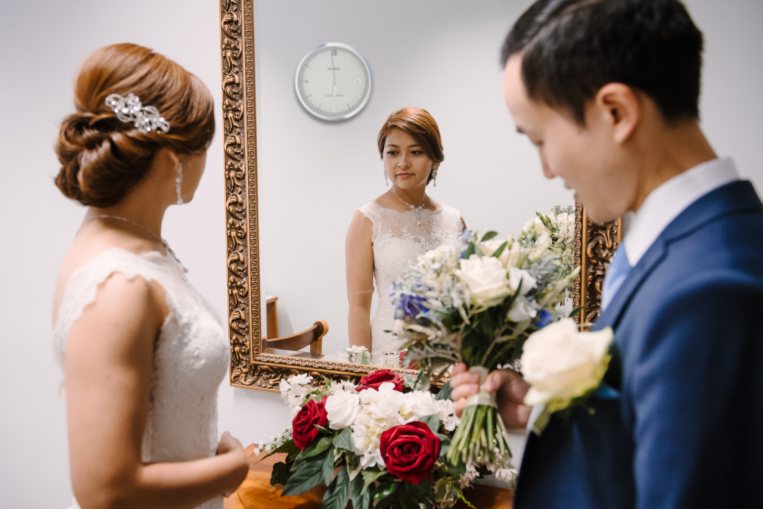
5:59
